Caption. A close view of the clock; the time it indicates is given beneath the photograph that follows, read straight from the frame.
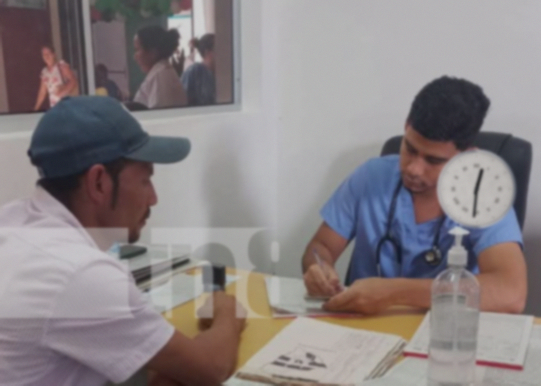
12:31
